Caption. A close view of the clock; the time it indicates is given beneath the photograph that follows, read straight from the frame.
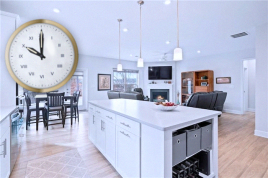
10:00
